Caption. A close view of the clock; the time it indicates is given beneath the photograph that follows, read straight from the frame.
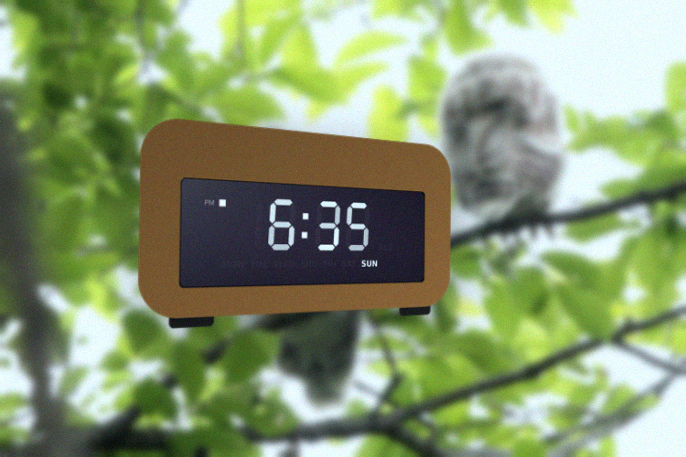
6:35
